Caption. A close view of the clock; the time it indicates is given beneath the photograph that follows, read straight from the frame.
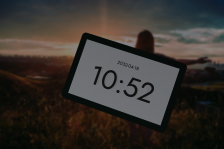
10:52
